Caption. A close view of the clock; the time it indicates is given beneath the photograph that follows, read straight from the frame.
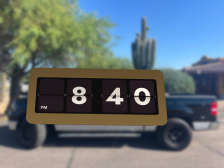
8:40
